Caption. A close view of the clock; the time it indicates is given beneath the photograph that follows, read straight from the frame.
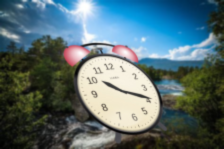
10:19
